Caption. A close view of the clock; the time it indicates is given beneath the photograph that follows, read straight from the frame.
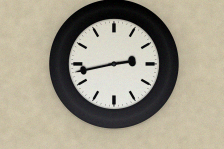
2:43
